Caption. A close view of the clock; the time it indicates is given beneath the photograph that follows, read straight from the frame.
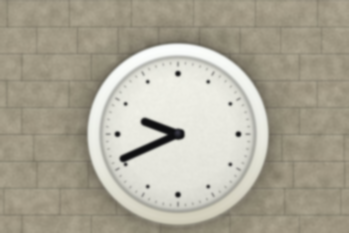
9:41
